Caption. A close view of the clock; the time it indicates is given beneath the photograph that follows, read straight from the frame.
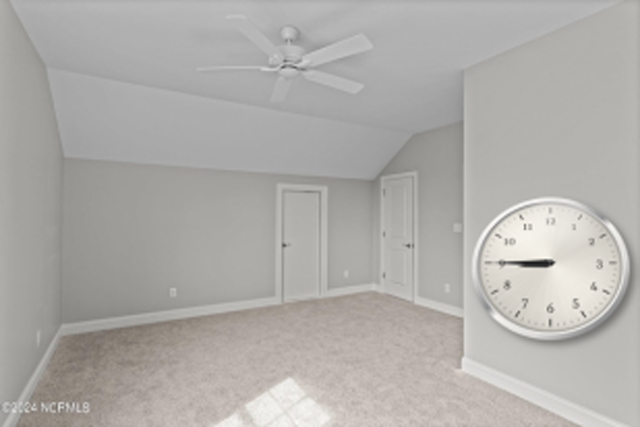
8:45
